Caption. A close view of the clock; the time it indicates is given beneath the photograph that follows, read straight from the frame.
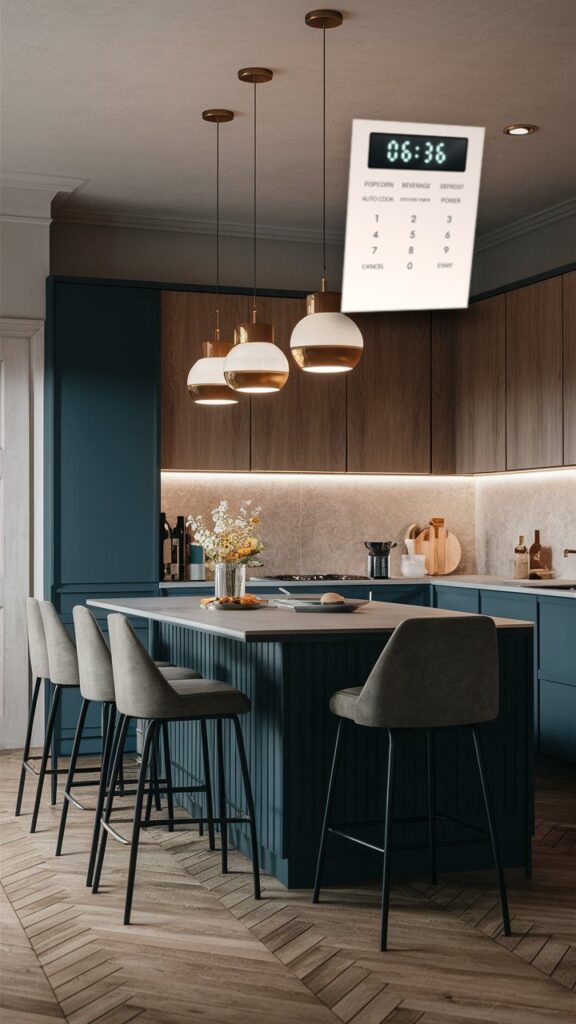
6:36
